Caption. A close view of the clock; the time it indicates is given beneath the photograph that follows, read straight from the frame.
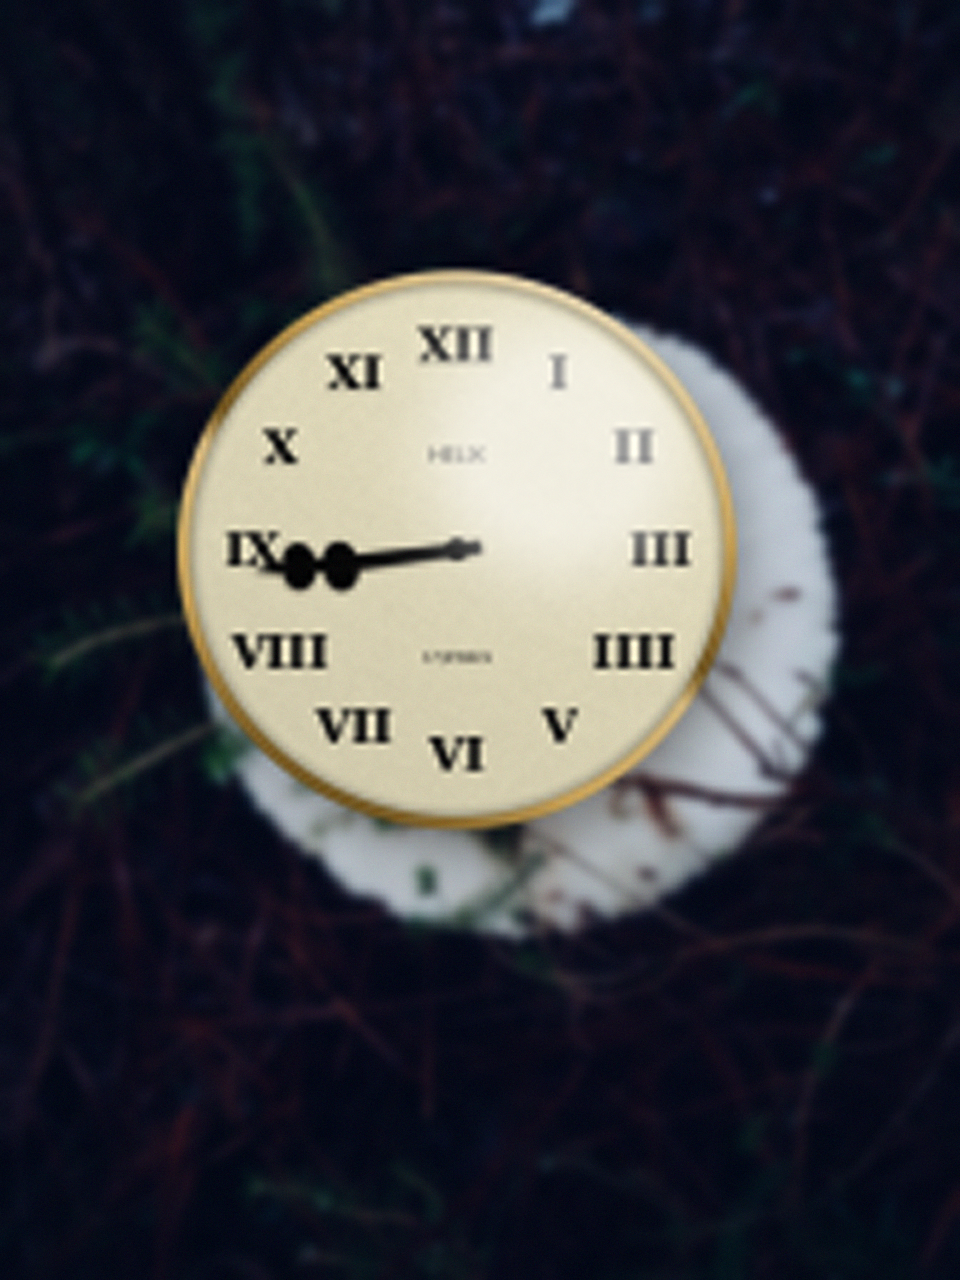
8:44
